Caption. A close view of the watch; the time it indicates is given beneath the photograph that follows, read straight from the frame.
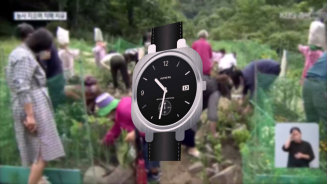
10:32
